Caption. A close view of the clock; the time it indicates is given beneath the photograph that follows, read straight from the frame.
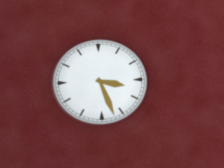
3:27
